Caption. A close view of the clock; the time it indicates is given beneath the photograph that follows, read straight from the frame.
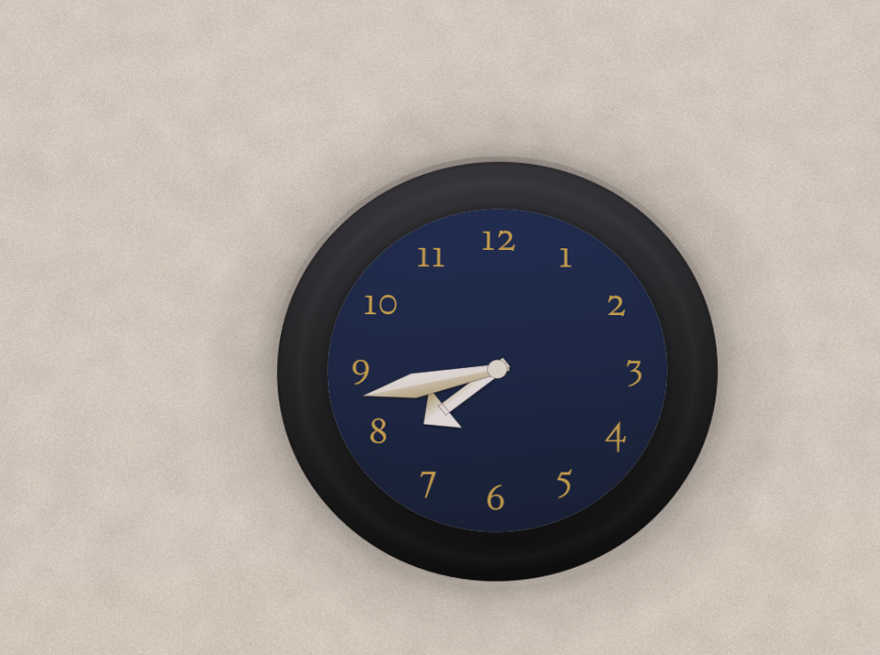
7:43
